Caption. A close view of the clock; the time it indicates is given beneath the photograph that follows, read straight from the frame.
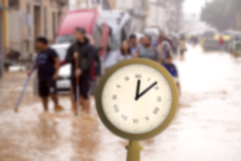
12:08
